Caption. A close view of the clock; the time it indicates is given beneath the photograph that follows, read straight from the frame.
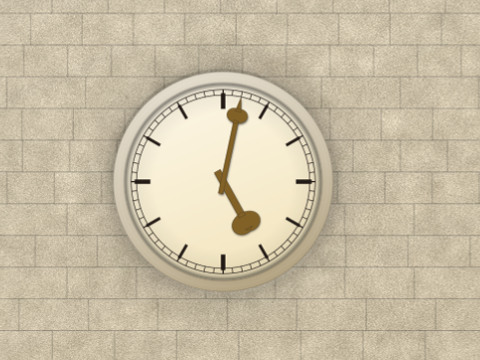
5:02
